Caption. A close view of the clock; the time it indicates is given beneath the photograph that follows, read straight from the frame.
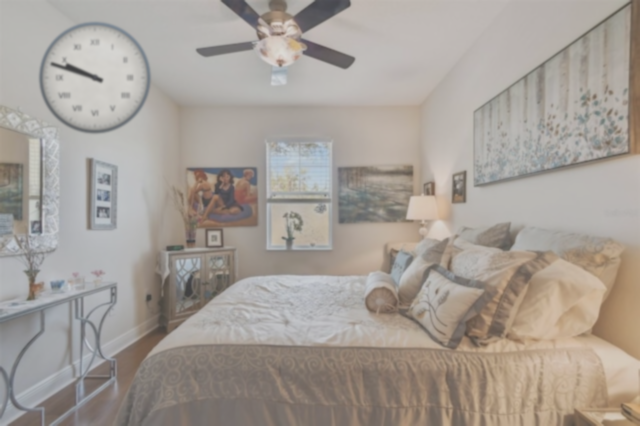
9:48
